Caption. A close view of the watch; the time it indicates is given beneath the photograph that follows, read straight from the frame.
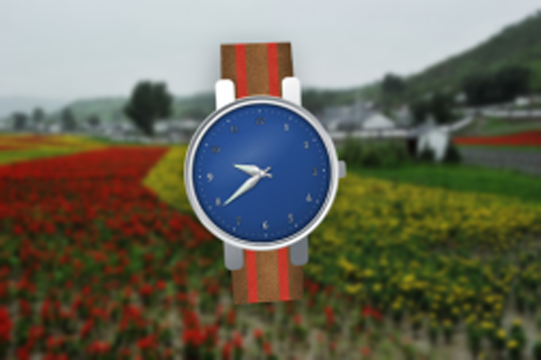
9:39
